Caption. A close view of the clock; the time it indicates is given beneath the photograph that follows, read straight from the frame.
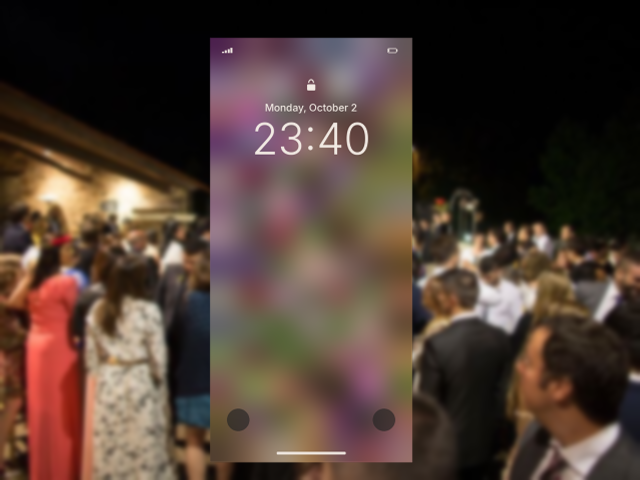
23:40
